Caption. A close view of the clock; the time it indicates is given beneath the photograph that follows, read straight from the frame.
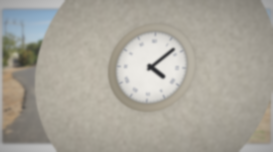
4:08
